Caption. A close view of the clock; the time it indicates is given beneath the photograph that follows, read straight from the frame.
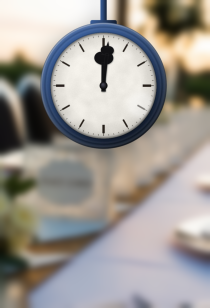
12:01
